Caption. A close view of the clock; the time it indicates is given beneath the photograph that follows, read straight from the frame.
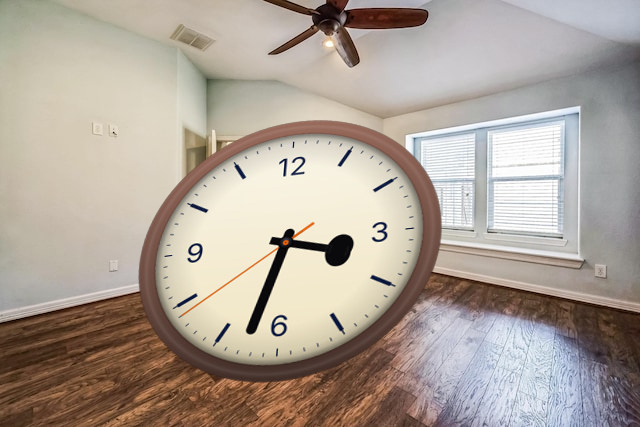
3:32:39
